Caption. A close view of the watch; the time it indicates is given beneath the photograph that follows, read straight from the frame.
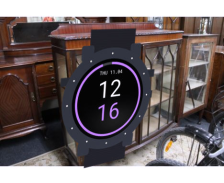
12:16
